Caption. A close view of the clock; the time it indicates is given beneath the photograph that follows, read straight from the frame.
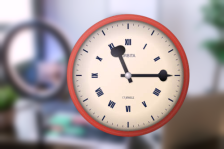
11:15
